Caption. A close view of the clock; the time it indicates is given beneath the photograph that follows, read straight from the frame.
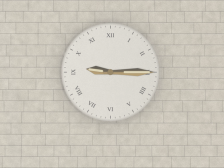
9:15
